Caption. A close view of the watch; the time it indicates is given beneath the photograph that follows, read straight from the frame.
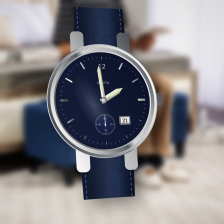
1:59
